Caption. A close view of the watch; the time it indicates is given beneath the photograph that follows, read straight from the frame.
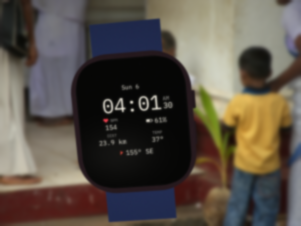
4:01
